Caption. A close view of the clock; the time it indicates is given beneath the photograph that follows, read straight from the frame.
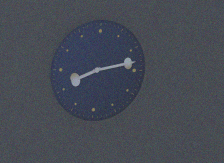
8:13
